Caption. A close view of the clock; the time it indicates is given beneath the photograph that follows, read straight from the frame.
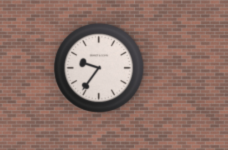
9:36
